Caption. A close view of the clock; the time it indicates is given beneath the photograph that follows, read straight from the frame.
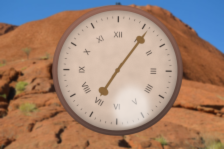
7:06
